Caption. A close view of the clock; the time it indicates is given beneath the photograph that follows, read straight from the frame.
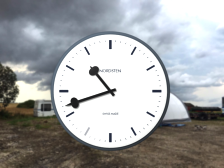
10:42
